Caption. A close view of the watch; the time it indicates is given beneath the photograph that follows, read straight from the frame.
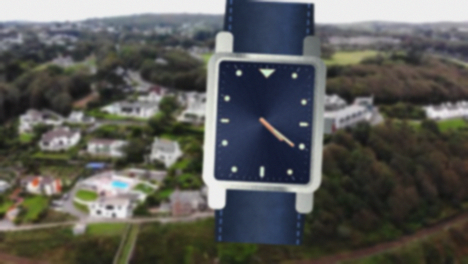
4:21
